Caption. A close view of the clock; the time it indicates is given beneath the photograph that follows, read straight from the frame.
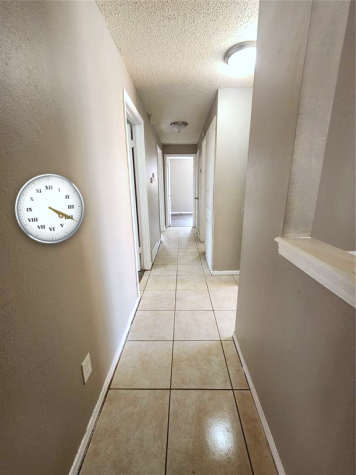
4:20
